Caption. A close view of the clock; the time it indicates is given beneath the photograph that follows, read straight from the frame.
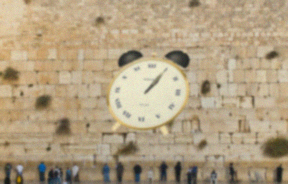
1:05
